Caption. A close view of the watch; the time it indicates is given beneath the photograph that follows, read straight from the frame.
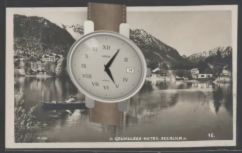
5:05
